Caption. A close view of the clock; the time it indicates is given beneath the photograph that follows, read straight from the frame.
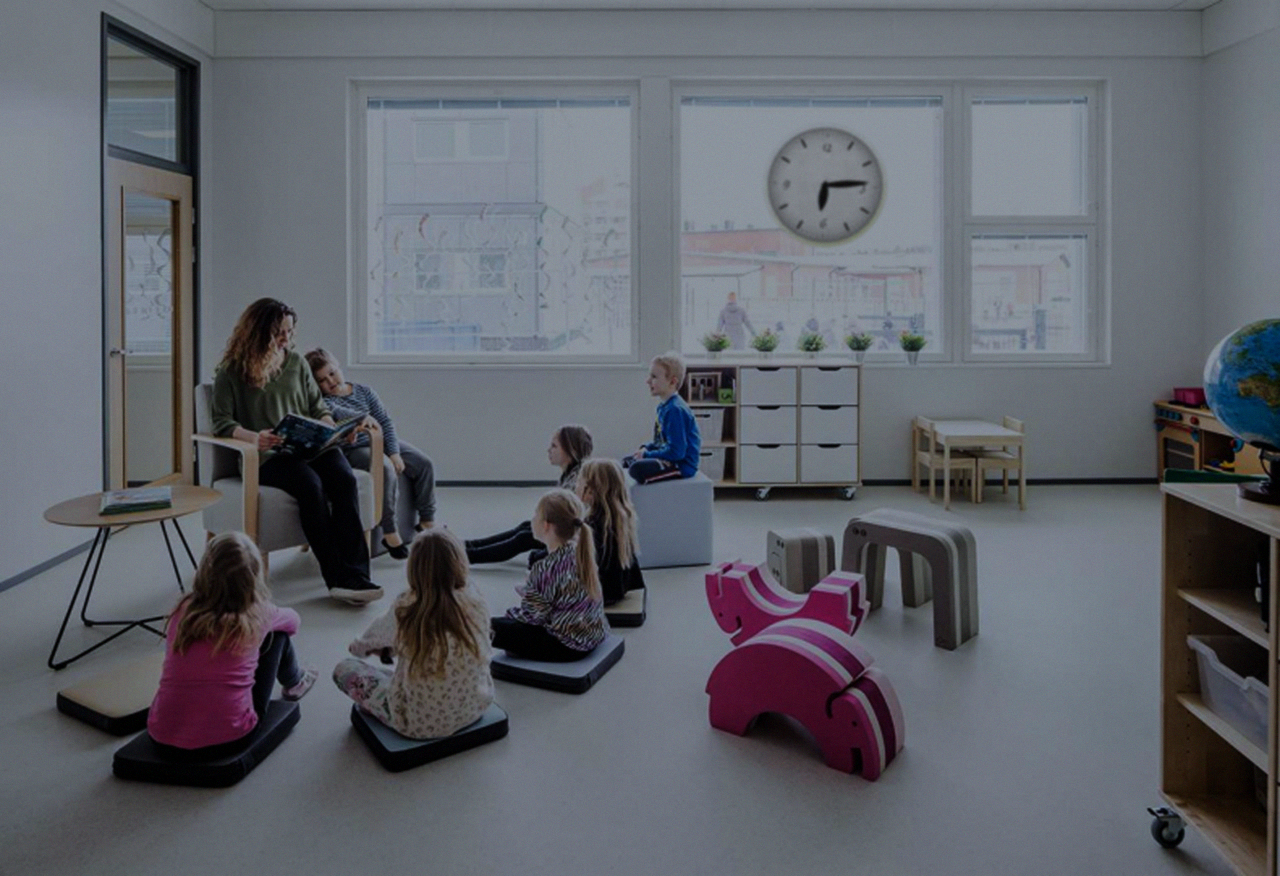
6:14
